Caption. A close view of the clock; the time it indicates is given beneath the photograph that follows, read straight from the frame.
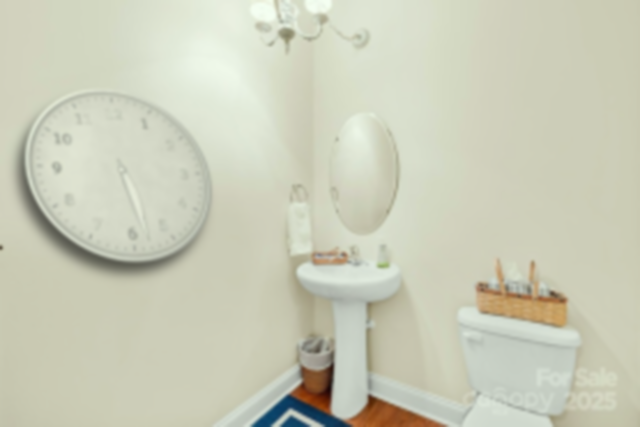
5:28
